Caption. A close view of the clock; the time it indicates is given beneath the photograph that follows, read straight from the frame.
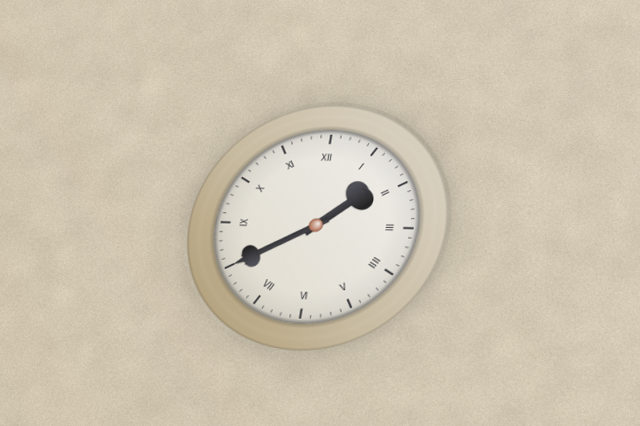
1:40
